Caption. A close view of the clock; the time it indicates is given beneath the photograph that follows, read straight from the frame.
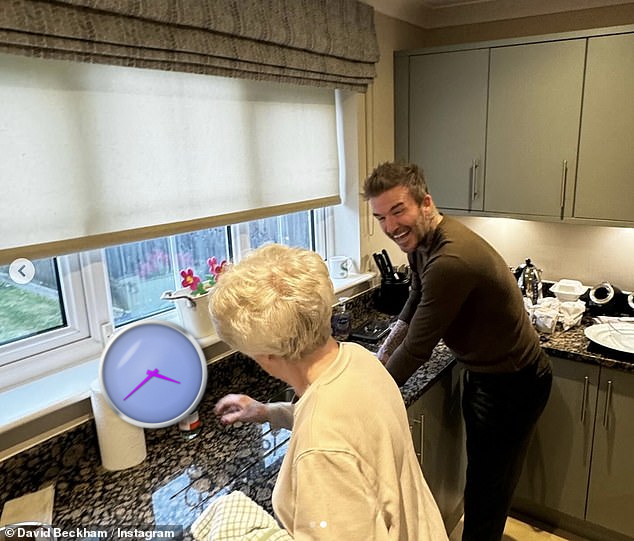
3:38
